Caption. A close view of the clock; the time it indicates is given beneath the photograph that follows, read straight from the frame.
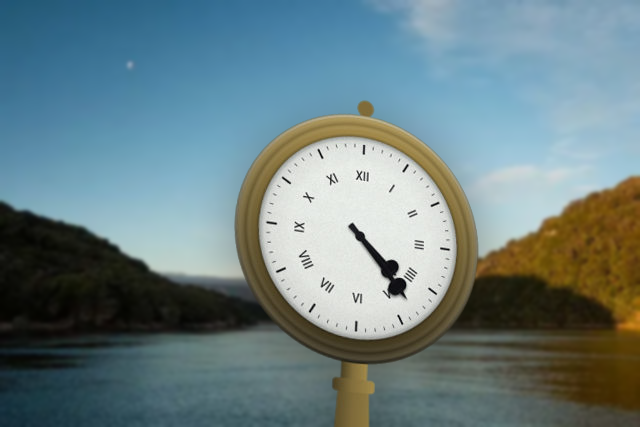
4:23
